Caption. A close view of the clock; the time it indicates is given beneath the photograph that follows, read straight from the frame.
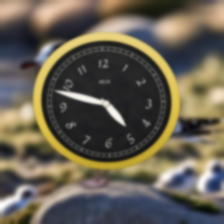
4:48
